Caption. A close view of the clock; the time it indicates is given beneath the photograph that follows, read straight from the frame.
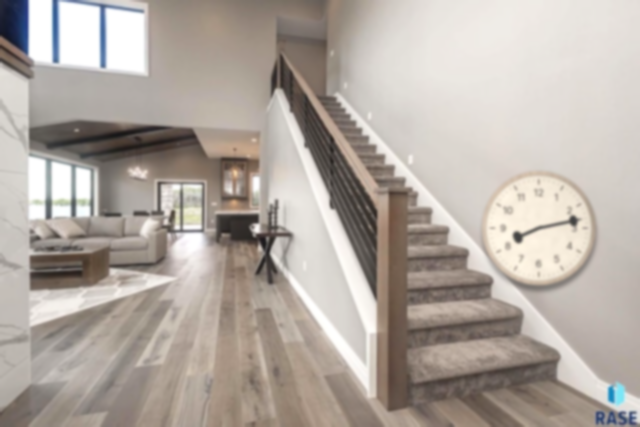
8:13
